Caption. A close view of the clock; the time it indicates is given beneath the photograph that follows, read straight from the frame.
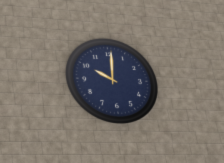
10:01
